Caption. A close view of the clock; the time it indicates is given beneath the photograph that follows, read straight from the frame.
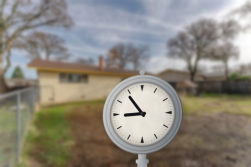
8:54
